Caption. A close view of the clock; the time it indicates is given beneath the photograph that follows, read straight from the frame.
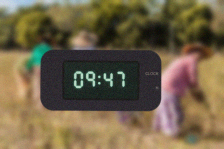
9:47
